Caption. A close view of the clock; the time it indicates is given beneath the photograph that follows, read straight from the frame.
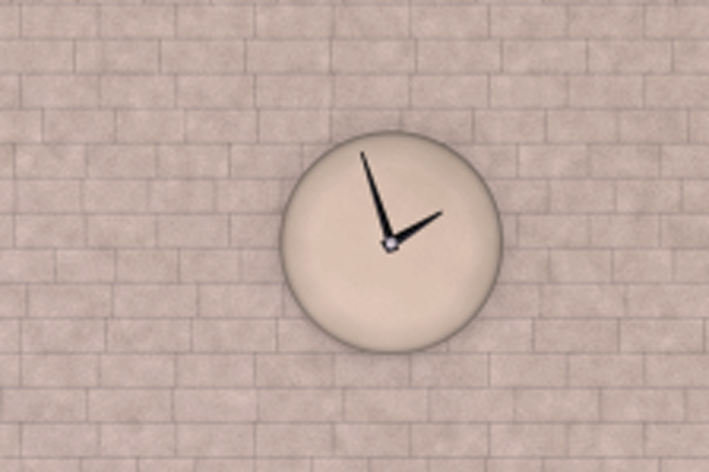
1:57
